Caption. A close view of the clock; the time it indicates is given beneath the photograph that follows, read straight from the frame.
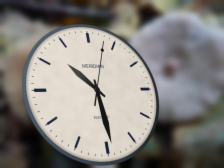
10:29:03
